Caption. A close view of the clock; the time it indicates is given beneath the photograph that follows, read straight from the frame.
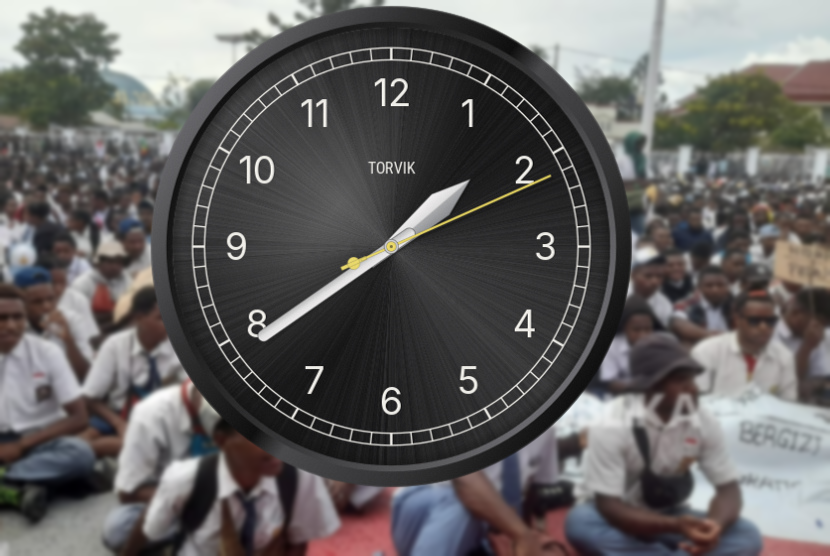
1:39:11
